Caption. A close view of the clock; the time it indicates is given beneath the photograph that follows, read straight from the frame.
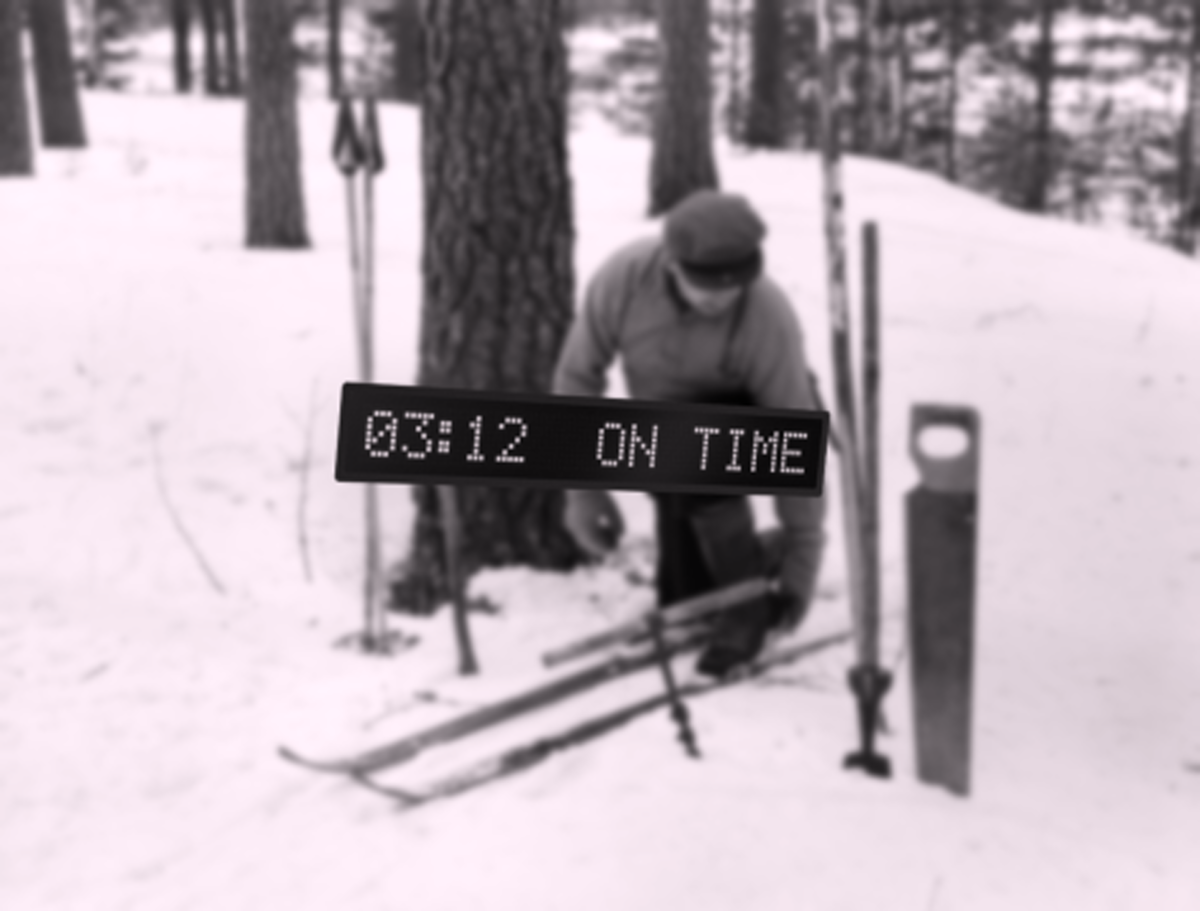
3:12
